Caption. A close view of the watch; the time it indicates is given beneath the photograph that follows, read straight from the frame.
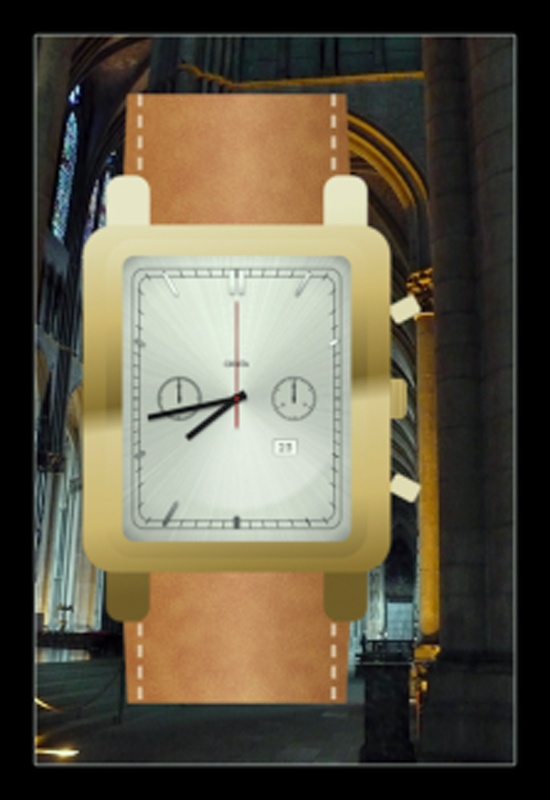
7:43
